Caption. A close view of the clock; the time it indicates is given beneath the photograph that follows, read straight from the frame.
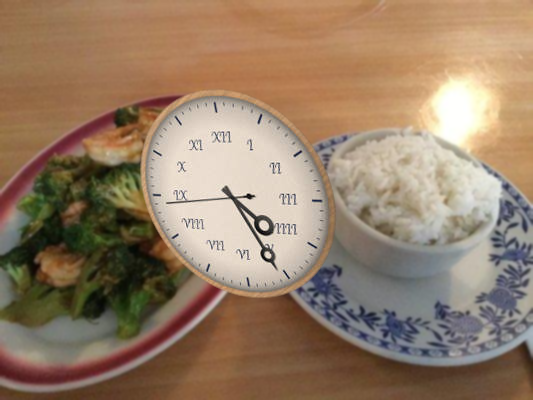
4:25:44
